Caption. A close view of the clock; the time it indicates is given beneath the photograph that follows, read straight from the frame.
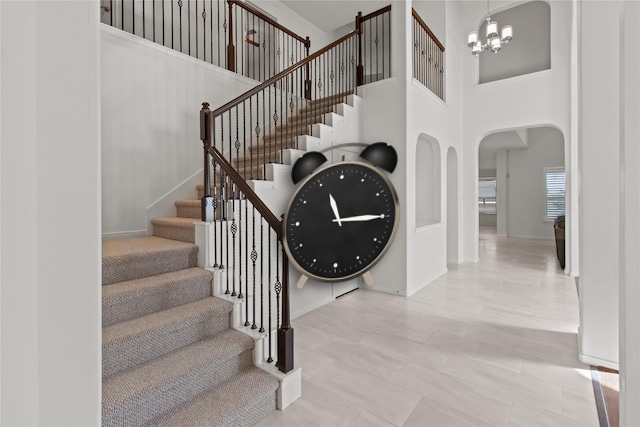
11:15
